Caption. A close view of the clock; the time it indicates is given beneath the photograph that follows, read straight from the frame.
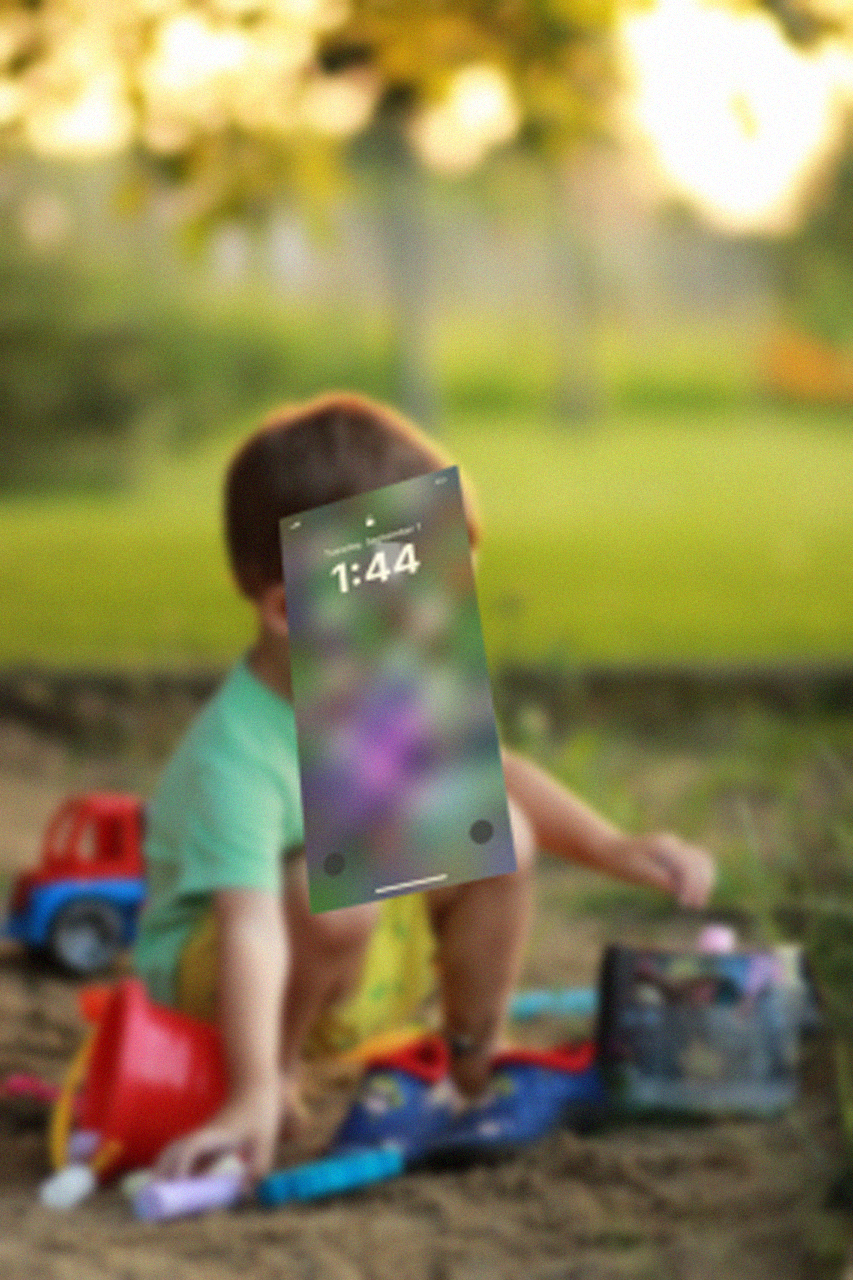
1:44
